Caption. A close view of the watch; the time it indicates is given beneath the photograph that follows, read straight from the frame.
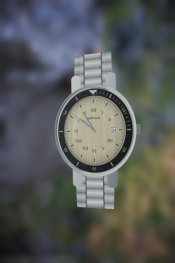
10:51
